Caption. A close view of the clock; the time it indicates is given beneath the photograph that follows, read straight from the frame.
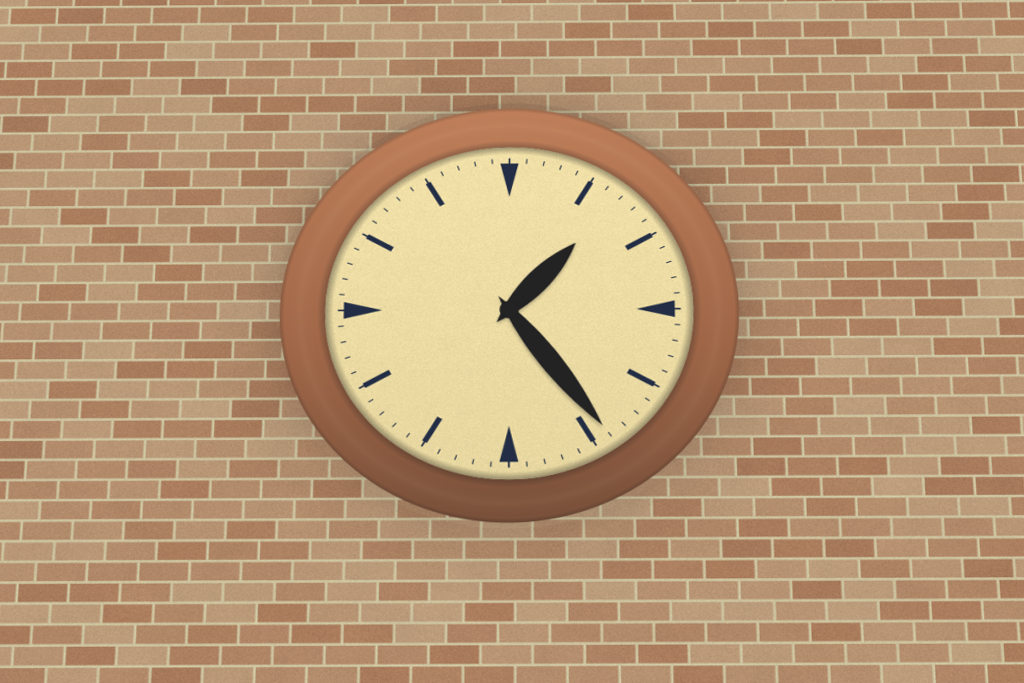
1:24
